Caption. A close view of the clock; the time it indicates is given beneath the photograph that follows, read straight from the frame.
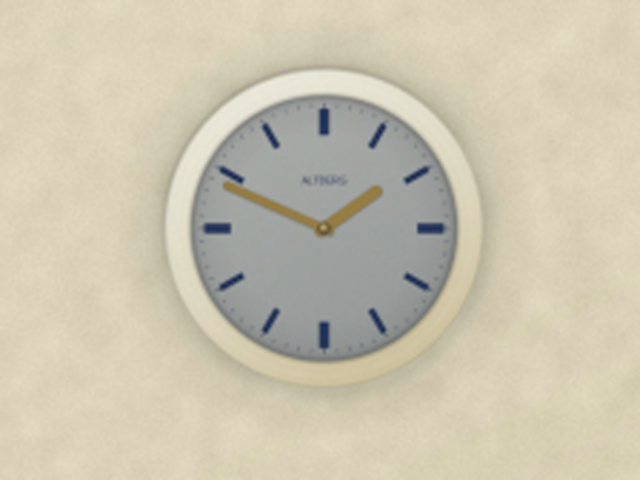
1:49
